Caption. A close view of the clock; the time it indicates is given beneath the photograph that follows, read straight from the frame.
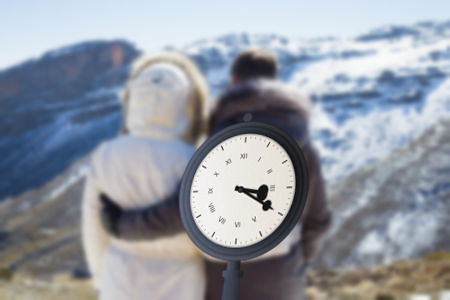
3:20
